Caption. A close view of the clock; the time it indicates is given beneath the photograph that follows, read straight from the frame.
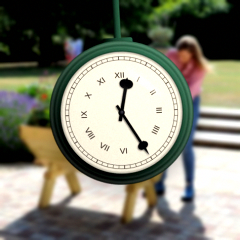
12:25
